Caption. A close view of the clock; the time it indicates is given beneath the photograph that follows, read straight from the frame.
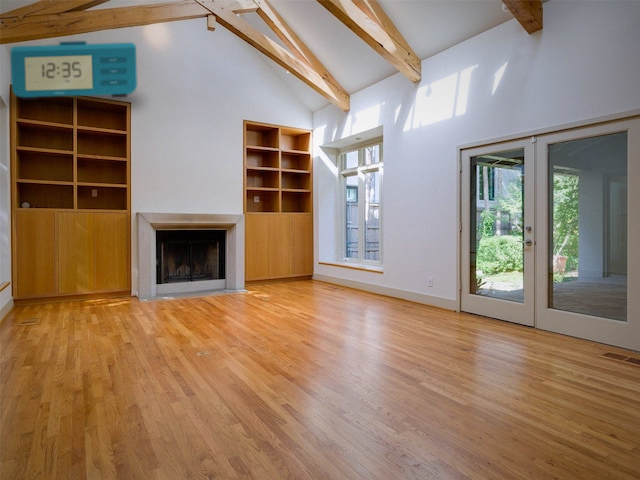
12:35
